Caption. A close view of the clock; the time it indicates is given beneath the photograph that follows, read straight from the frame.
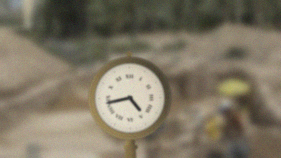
4:43
